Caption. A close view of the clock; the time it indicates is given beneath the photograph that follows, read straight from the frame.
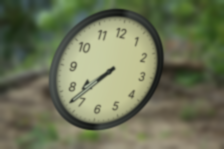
7:37
